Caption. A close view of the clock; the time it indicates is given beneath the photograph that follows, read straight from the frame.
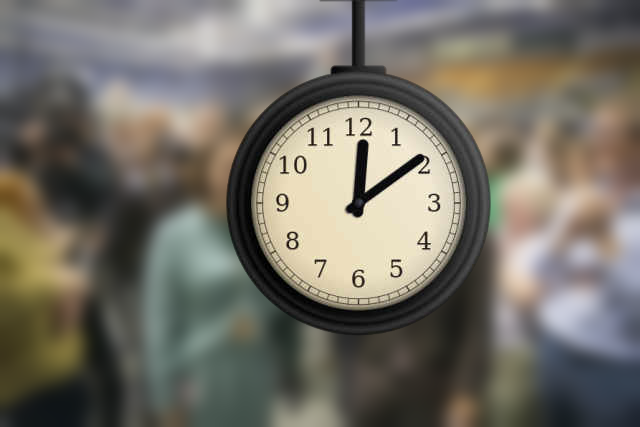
12:09
